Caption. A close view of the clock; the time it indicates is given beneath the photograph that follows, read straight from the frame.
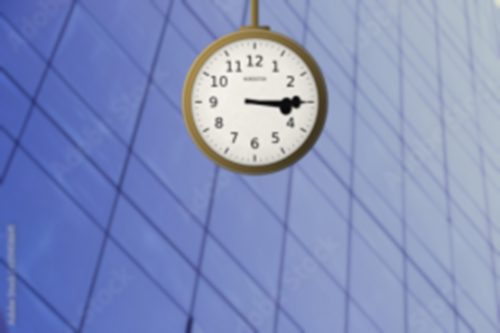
3:15
